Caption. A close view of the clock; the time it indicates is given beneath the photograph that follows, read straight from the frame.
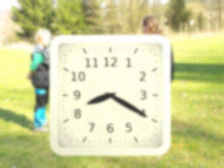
8:20
